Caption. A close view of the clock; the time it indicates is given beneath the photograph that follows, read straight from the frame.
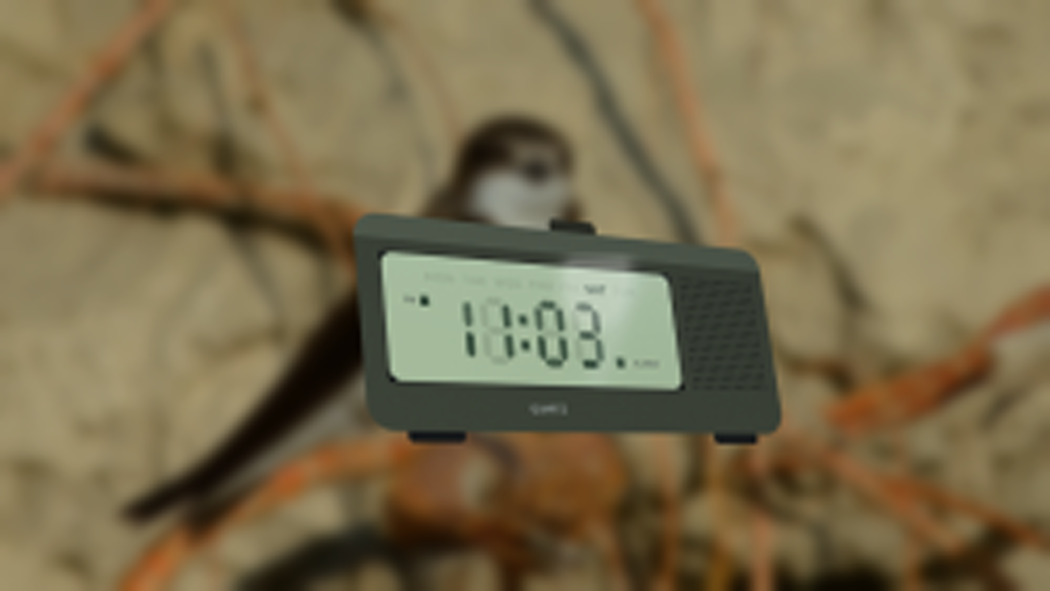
11:03
